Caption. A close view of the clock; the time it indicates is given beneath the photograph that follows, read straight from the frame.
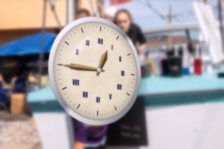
12:45
